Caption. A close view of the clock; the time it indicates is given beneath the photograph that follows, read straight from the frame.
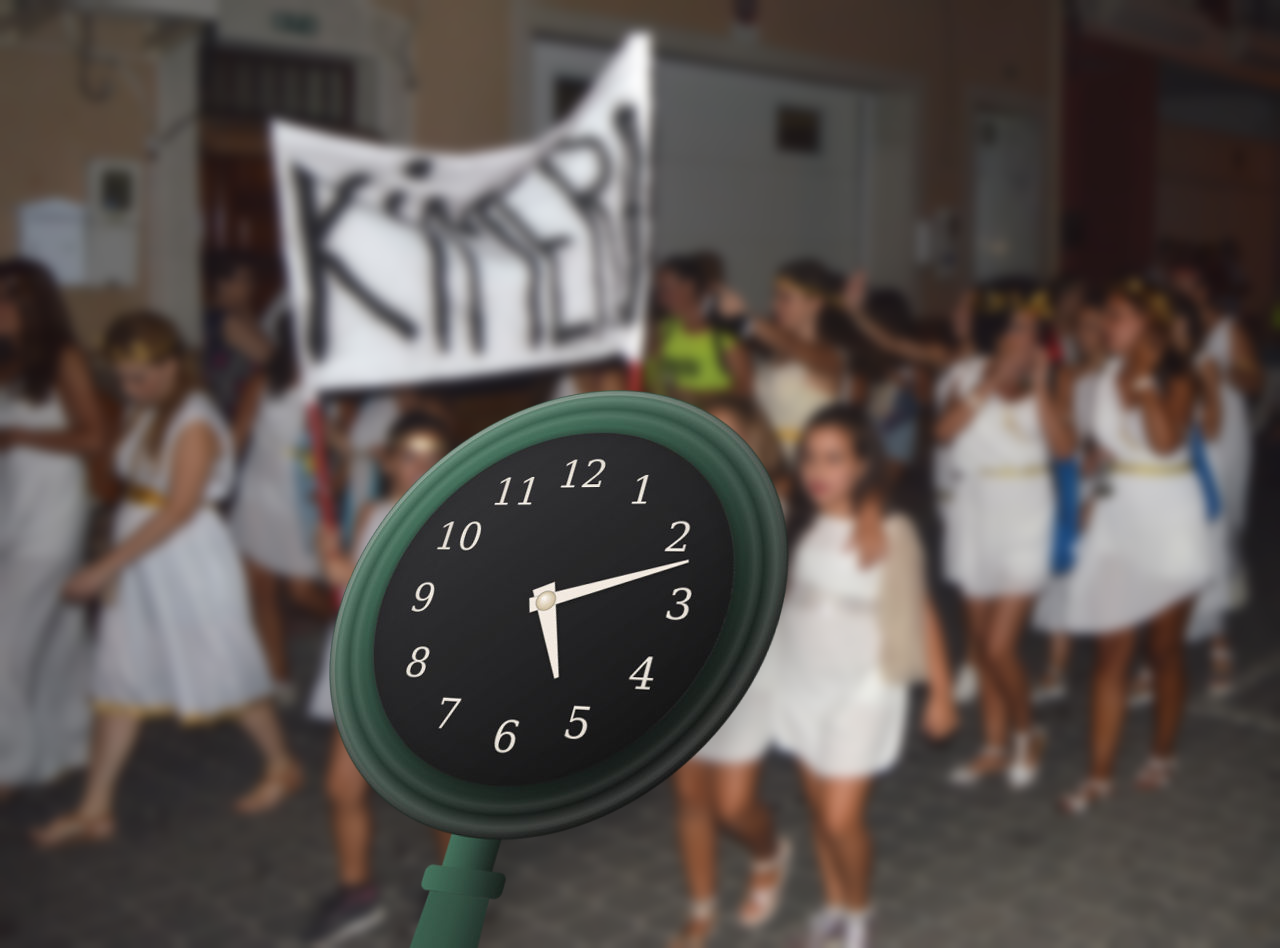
5:12
